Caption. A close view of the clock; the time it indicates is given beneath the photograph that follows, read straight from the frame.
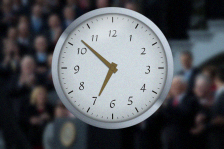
6:52
